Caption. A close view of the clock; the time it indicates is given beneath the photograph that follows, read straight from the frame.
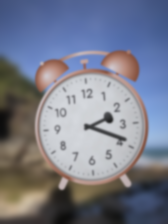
2:19
